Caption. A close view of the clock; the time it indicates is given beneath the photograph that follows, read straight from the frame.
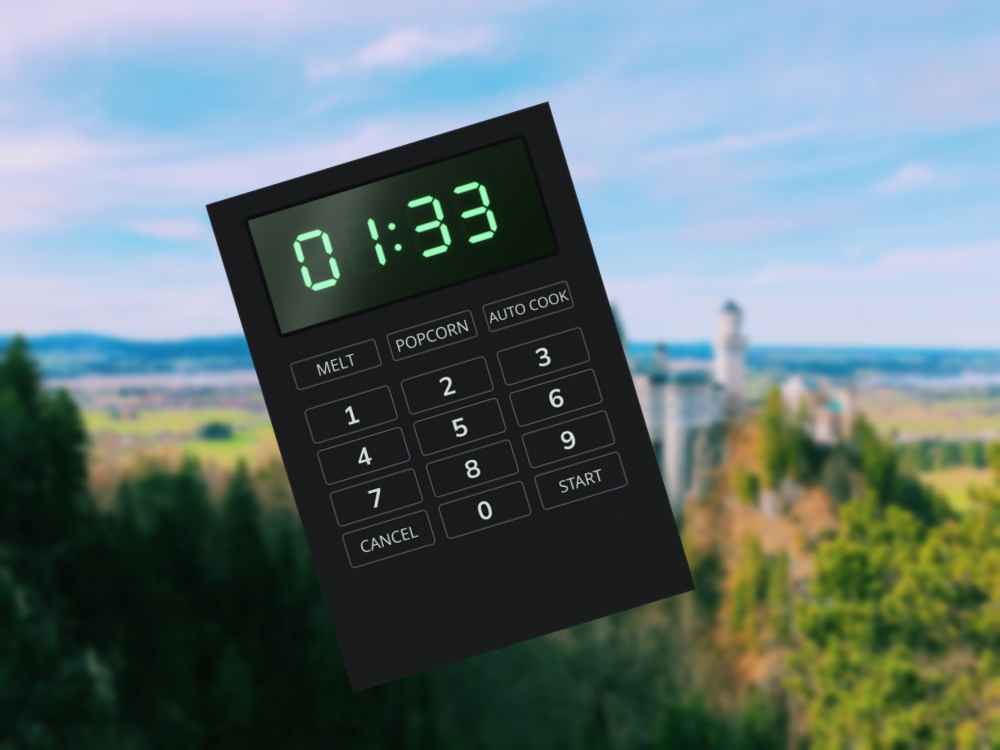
1:33
